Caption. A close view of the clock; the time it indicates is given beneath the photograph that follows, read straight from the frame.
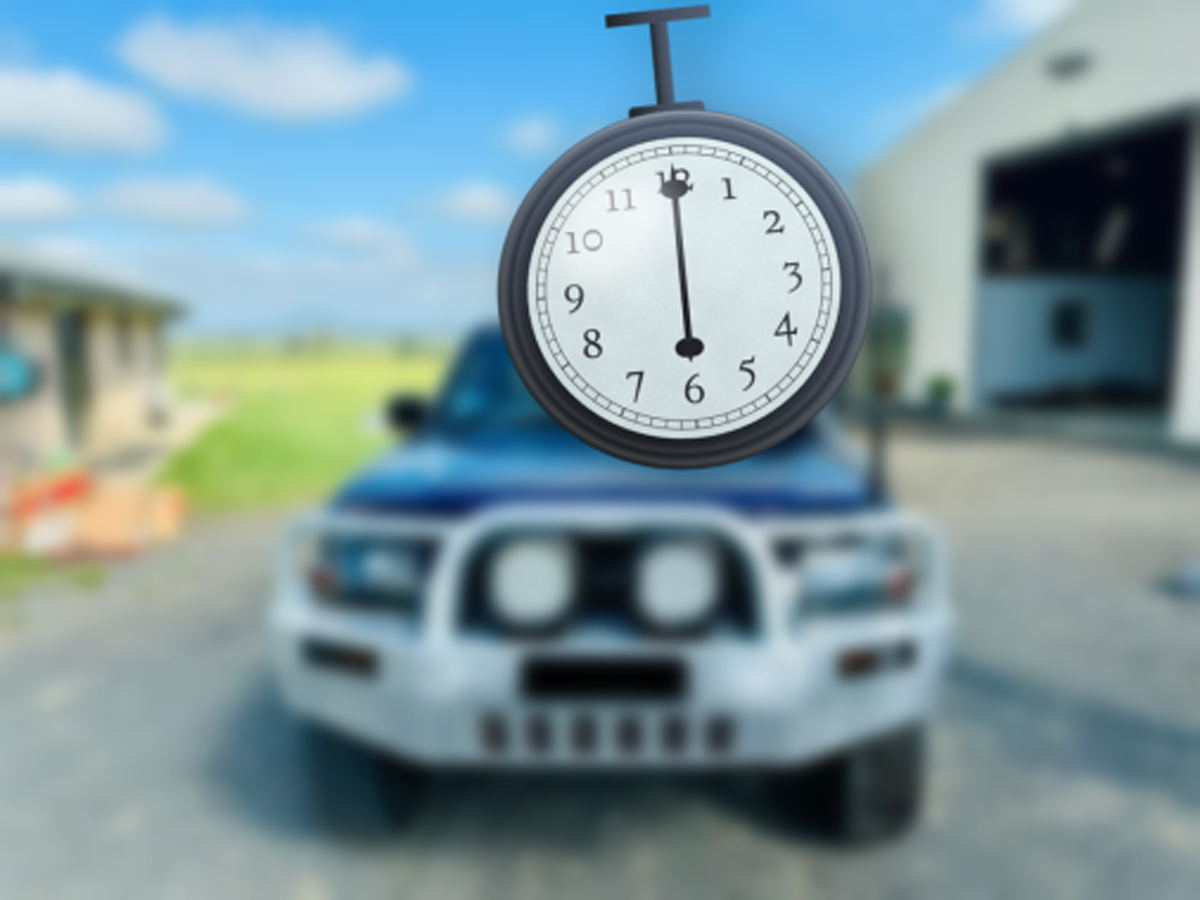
6:00
